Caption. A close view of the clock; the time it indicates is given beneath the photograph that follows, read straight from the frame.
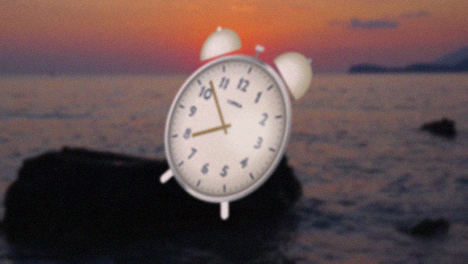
7:52
